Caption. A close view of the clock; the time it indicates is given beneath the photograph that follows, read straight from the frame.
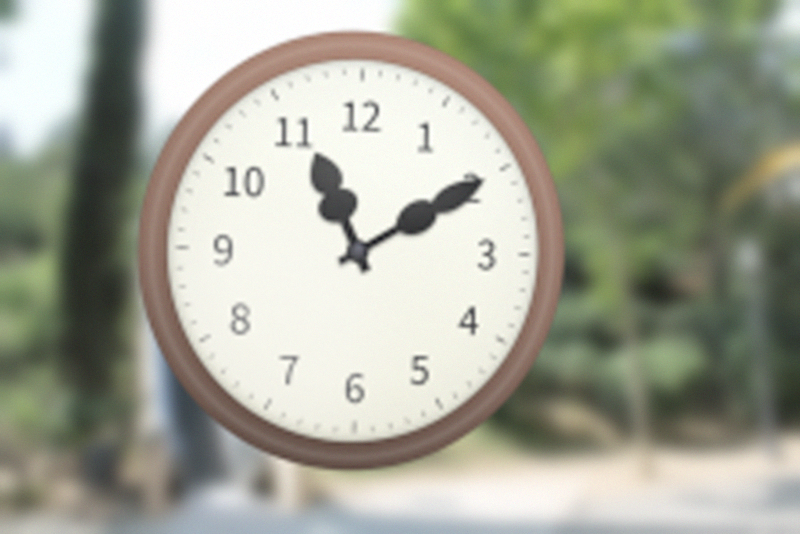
11:10
